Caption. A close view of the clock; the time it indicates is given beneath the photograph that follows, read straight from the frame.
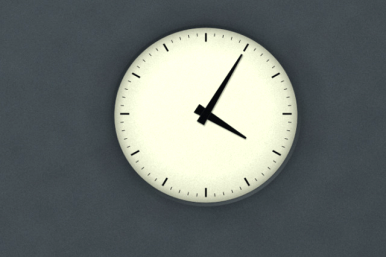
4:05
